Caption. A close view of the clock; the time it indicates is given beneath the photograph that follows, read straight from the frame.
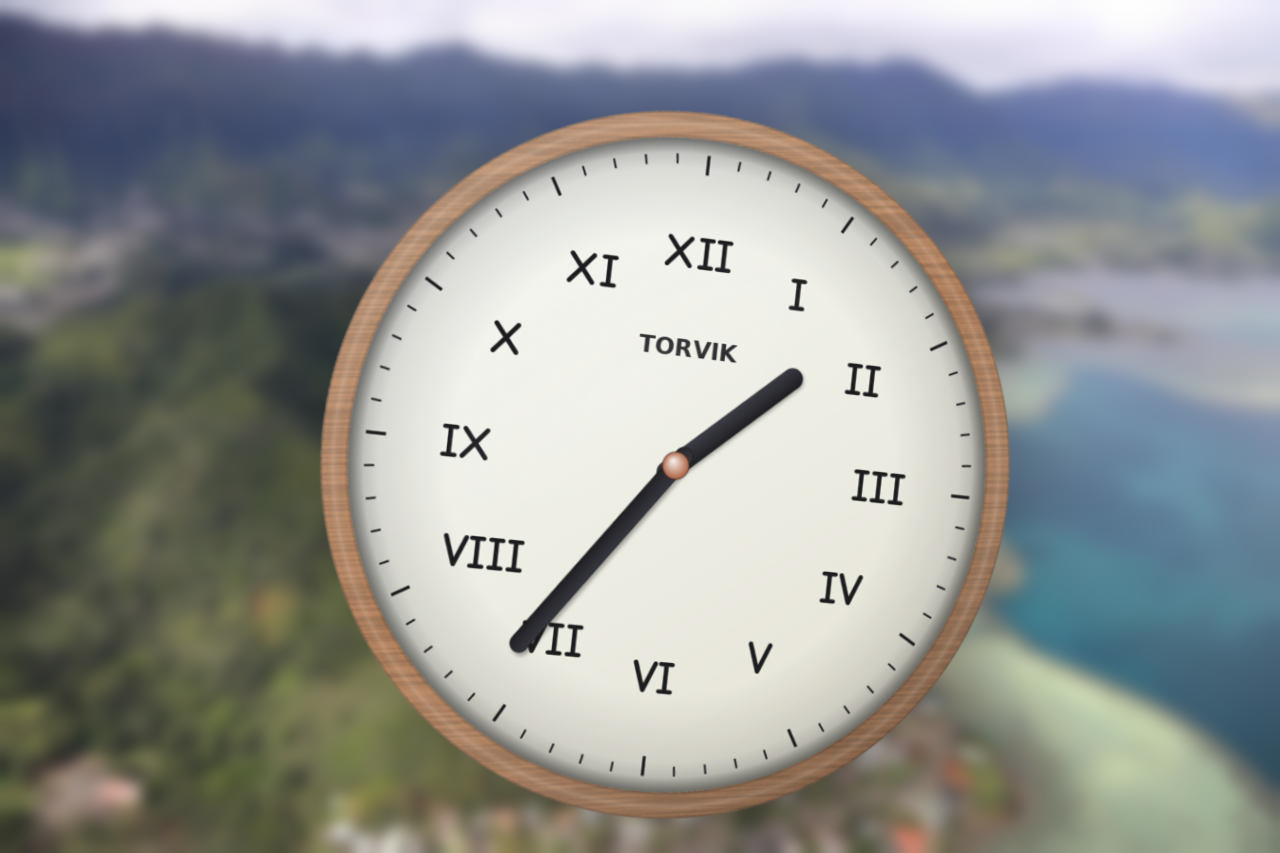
1:36
